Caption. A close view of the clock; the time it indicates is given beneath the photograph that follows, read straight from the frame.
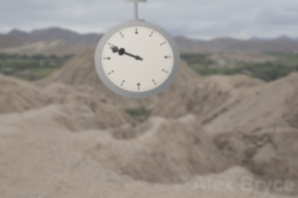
9:49
